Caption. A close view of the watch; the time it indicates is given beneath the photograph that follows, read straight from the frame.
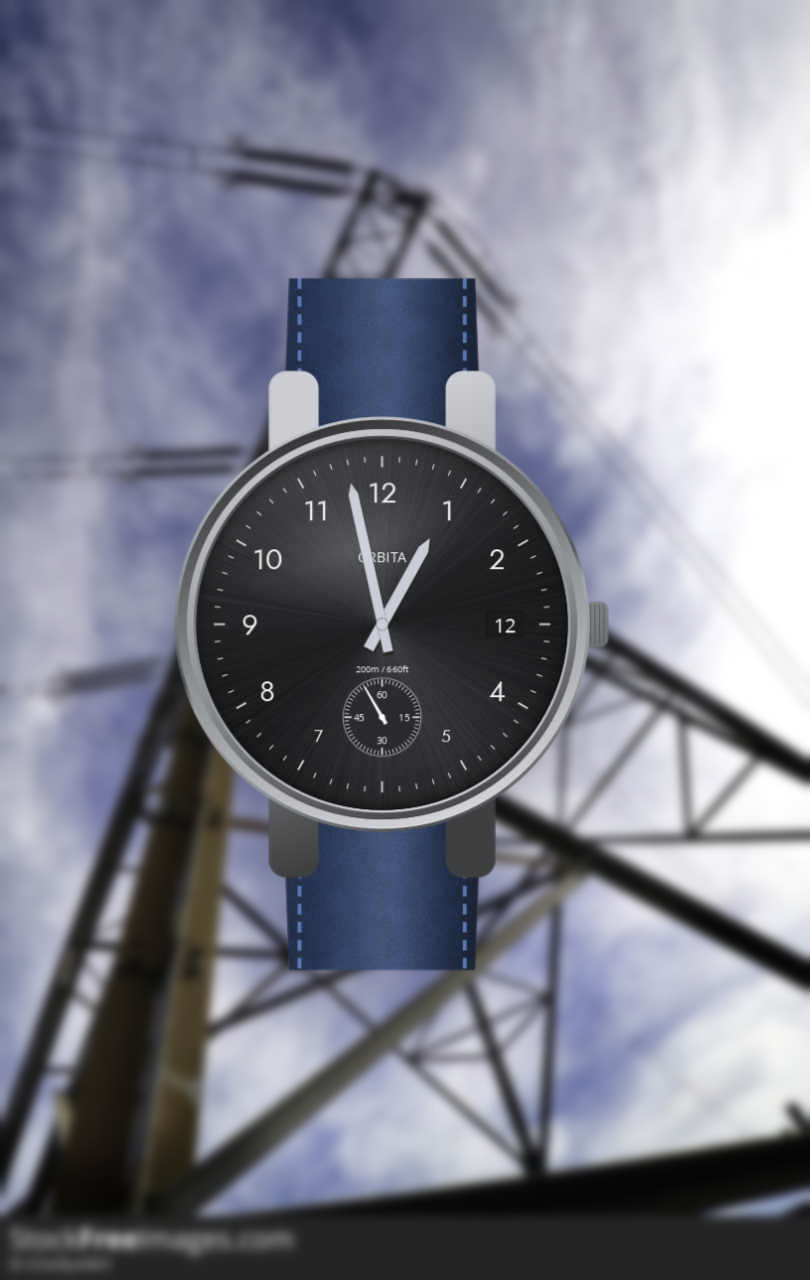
12:57:55
